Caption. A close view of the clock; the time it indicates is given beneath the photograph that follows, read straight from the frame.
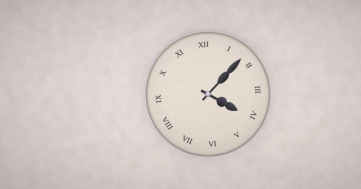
4:08
